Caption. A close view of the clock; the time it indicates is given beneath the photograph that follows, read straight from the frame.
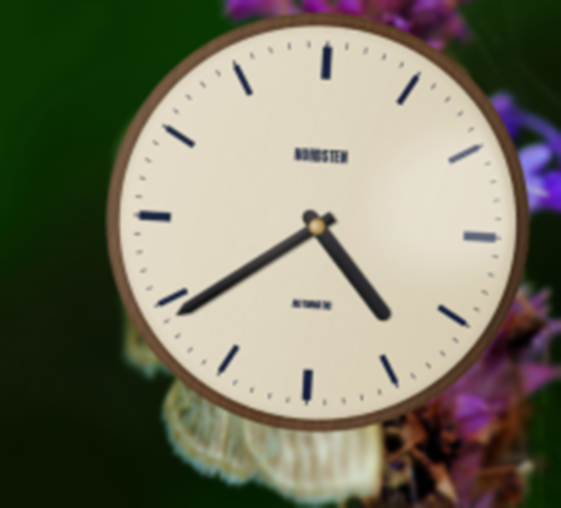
4:39
